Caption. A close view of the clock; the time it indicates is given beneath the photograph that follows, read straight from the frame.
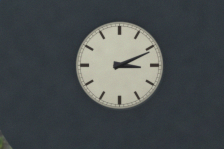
3:11
